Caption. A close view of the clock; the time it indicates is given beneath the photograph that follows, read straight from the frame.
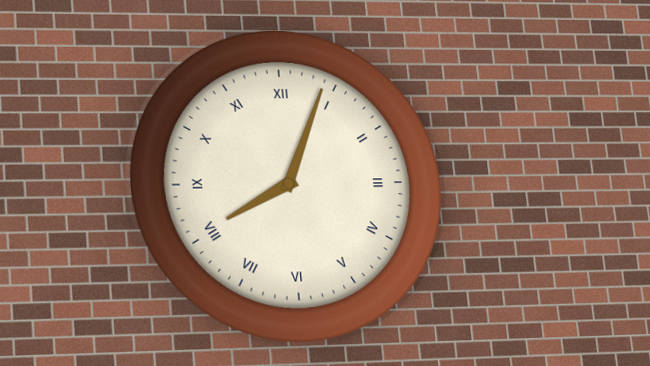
8:04
